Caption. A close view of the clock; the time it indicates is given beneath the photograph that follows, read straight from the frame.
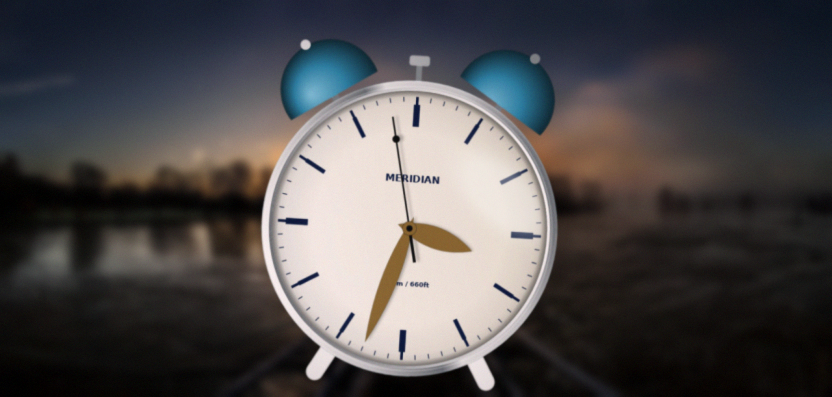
3:32:58
